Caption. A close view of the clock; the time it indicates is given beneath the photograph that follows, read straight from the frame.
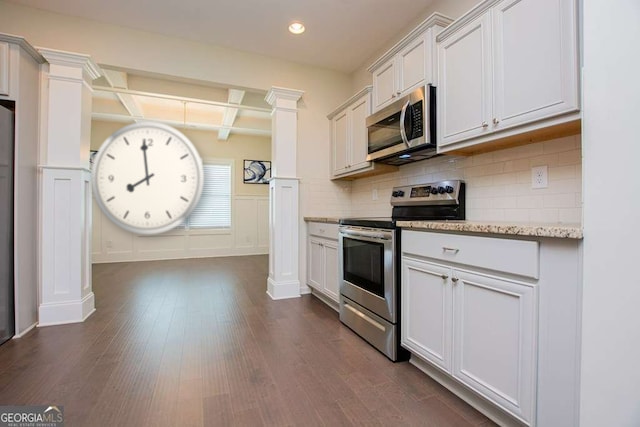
7:59
